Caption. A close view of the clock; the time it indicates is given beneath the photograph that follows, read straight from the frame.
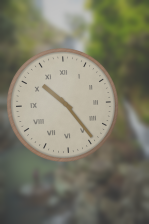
10:24
